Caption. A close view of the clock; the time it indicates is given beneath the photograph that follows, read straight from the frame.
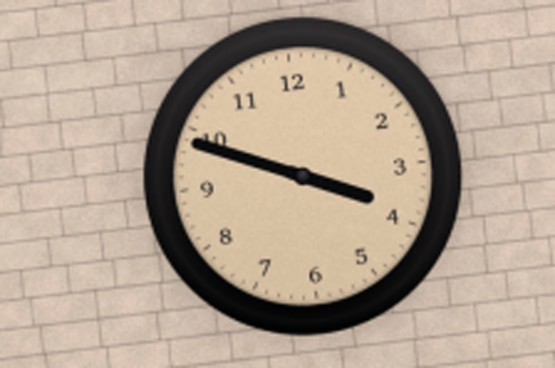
3:49
